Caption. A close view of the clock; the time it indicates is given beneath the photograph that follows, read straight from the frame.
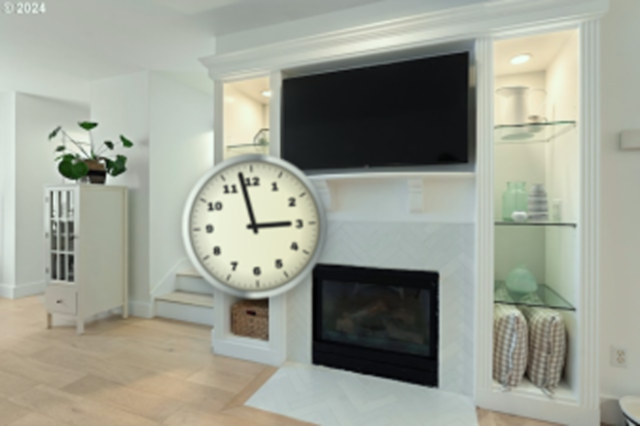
2:58
